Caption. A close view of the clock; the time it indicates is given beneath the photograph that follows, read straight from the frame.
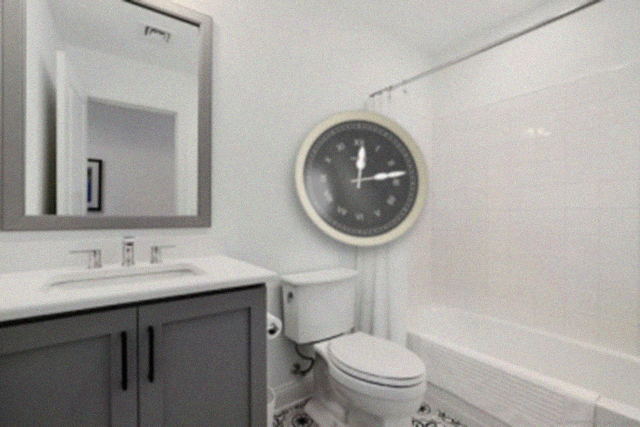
12:13
